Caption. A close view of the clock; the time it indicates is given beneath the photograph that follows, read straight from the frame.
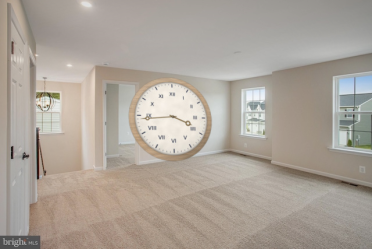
3:44
